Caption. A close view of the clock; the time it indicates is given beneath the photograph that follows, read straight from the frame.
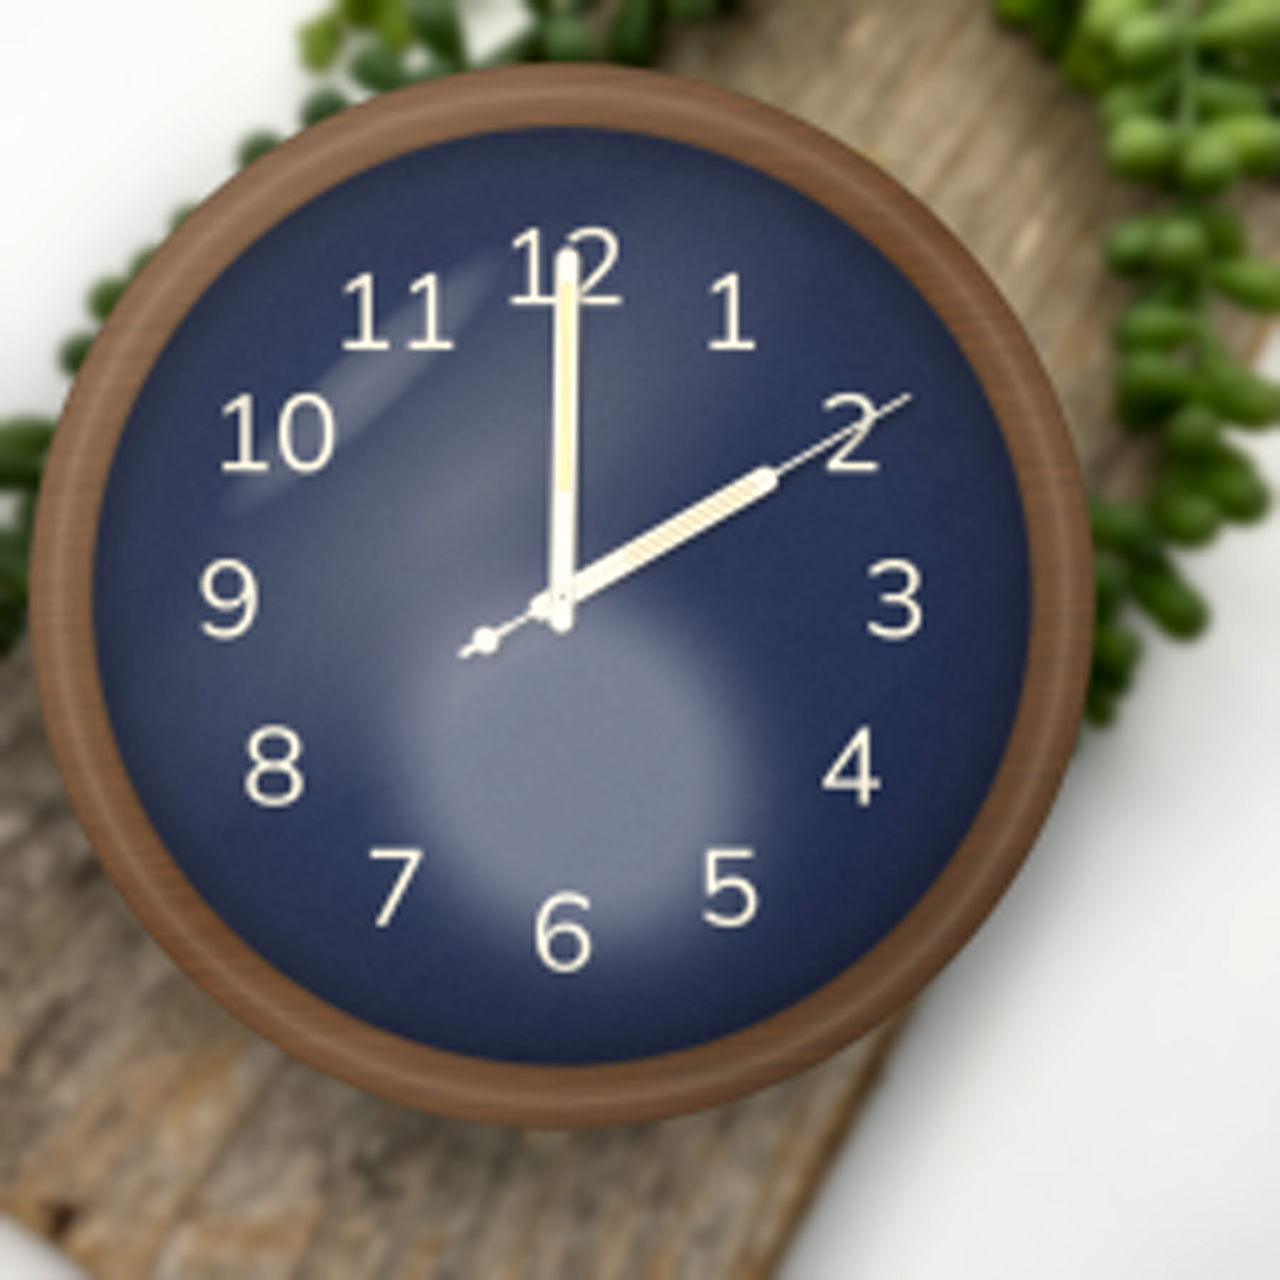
2:00:10
